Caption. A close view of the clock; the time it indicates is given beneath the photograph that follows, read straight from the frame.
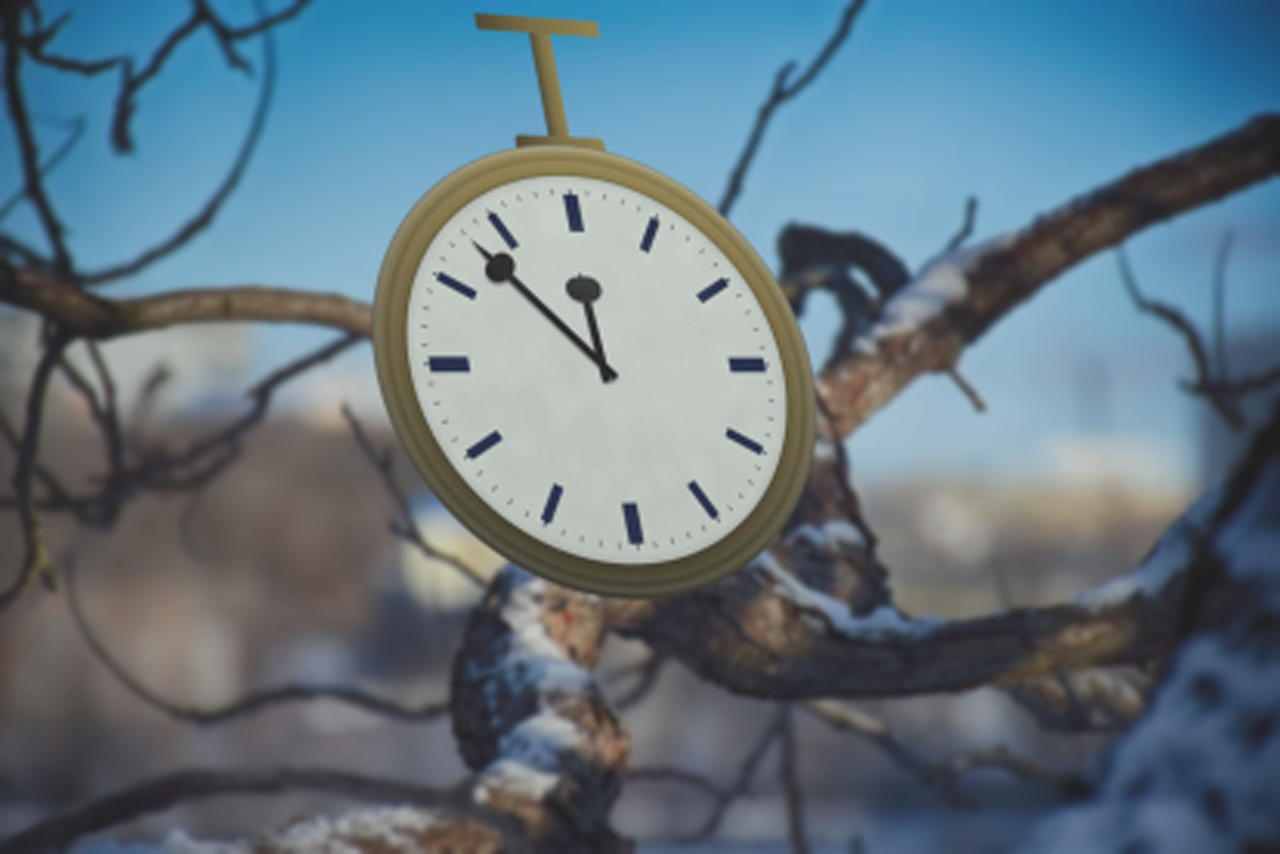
11:53
